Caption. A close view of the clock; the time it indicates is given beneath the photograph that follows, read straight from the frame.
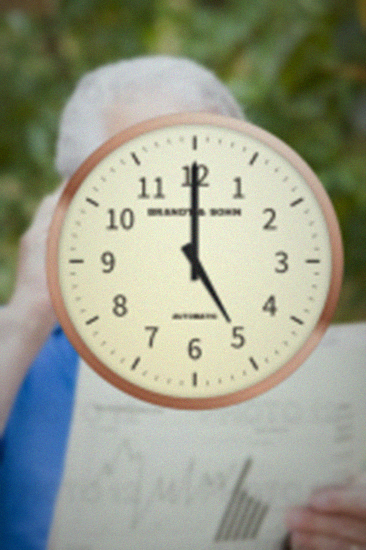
5:00
